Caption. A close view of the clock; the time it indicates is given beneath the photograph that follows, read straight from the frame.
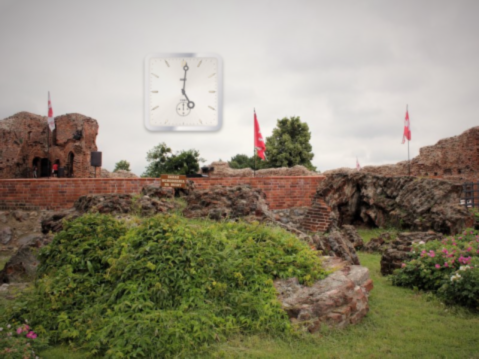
5:01
